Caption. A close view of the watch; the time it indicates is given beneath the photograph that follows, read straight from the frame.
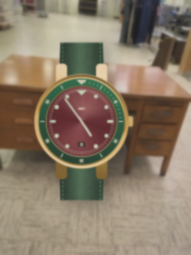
4:54
